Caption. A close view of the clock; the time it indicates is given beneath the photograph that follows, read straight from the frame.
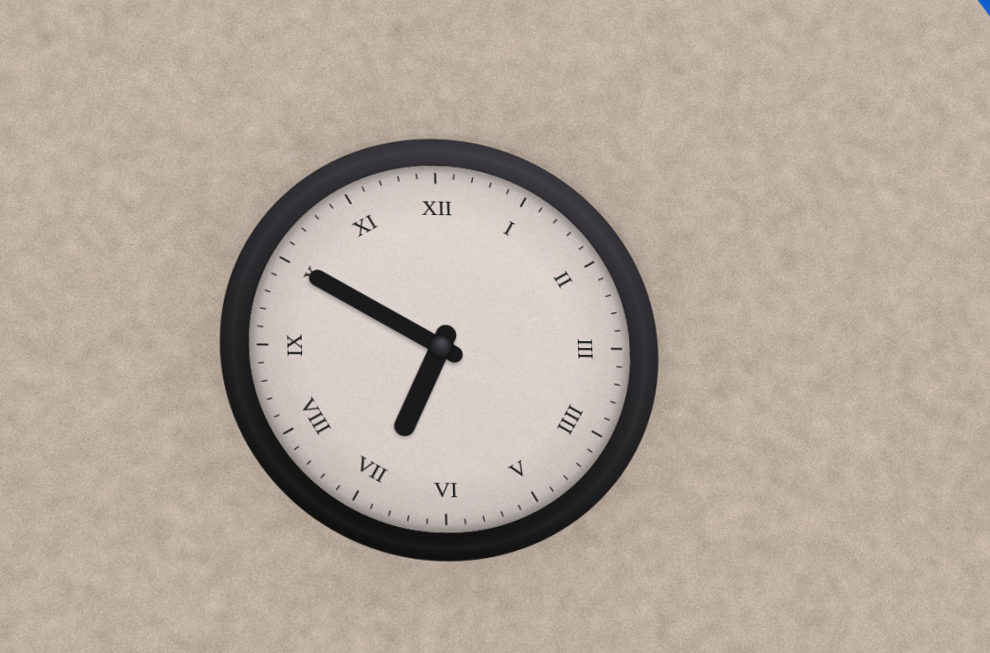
6:50
